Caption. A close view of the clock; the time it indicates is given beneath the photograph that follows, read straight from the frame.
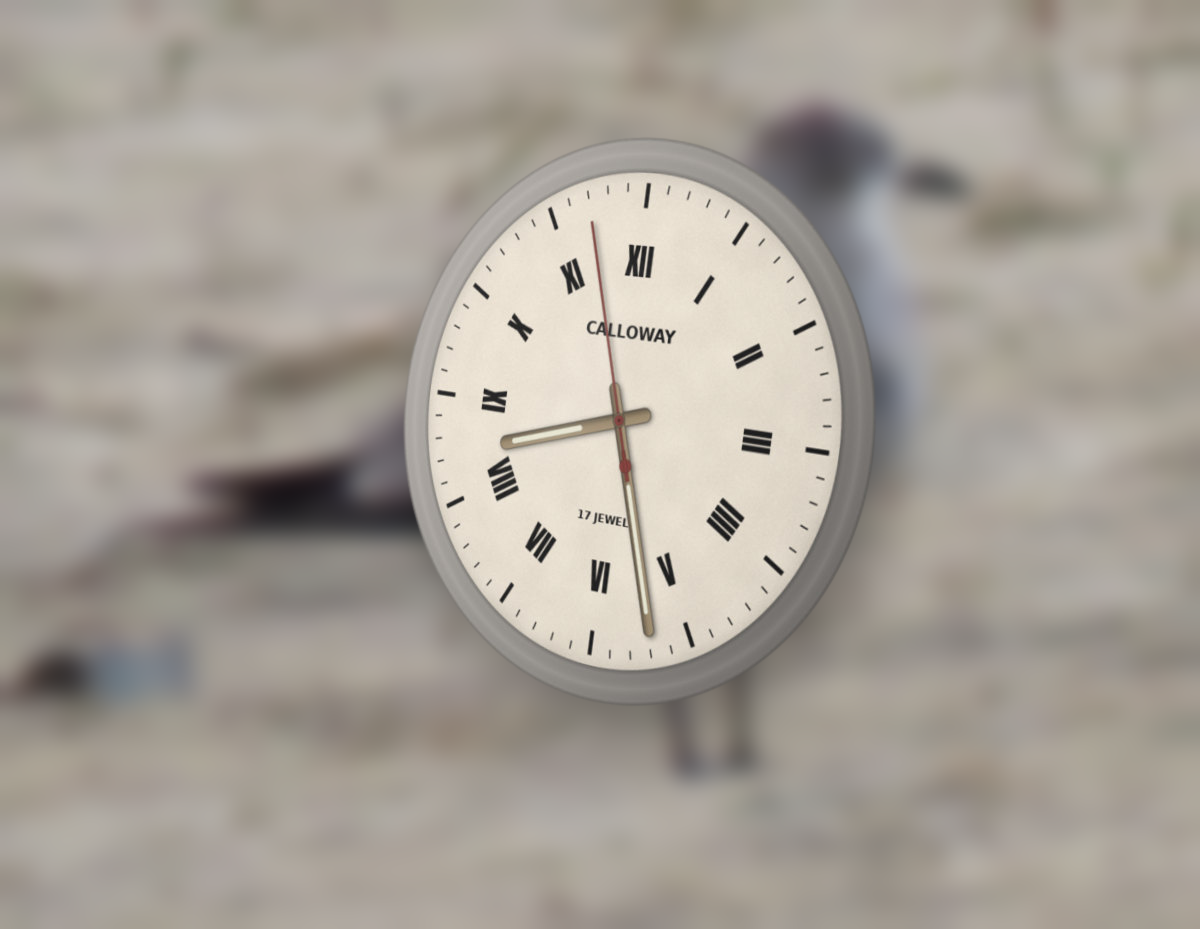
8:26:57
